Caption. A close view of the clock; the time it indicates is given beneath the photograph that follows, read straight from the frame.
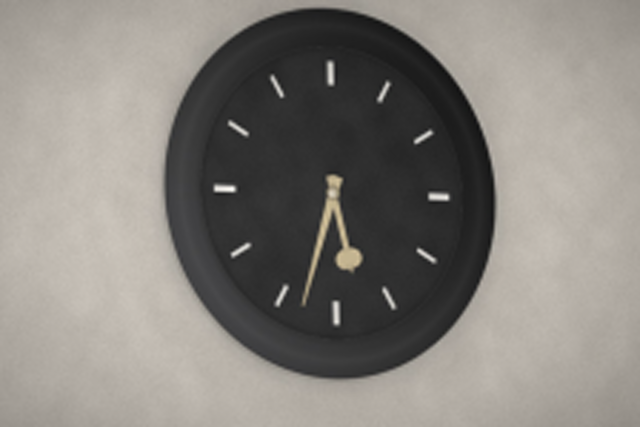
5:33
